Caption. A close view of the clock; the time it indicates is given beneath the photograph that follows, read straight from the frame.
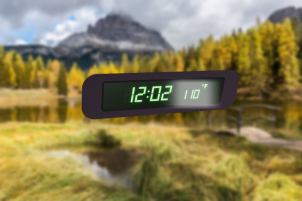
12:02
